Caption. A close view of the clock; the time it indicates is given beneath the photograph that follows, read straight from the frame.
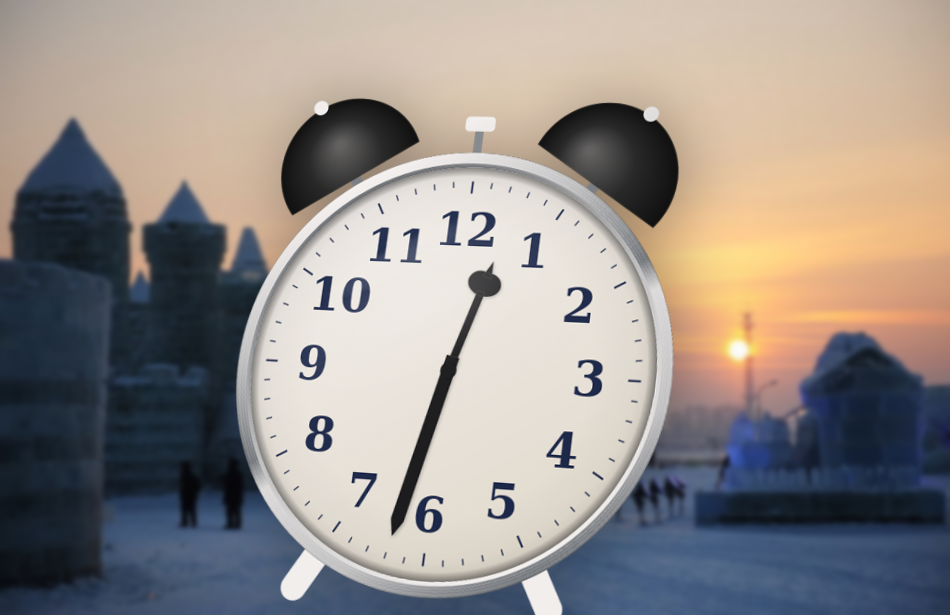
12:32
